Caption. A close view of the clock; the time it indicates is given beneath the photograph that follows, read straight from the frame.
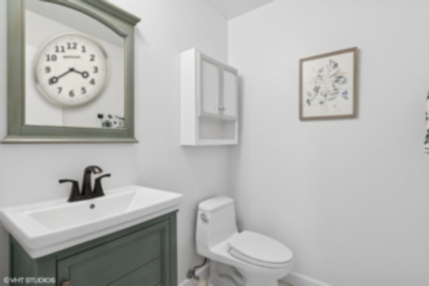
3:40
